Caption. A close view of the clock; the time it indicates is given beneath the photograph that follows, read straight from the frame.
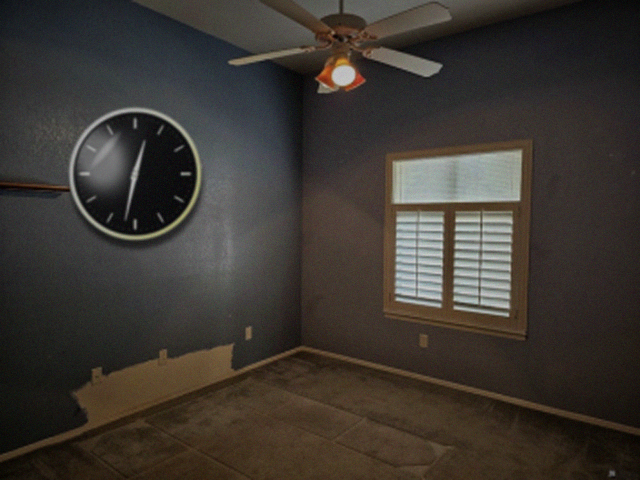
12:32
